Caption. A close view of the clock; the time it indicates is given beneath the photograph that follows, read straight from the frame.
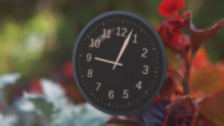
9:03
